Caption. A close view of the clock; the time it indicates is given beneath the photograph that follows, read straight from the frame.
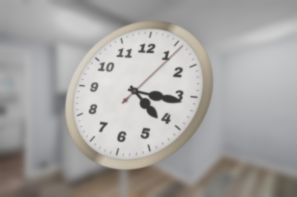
4:16:06
